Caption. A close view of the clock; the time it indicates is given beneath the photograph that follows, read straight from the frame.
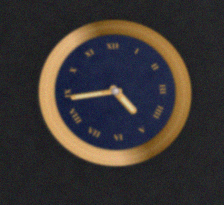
4:44
